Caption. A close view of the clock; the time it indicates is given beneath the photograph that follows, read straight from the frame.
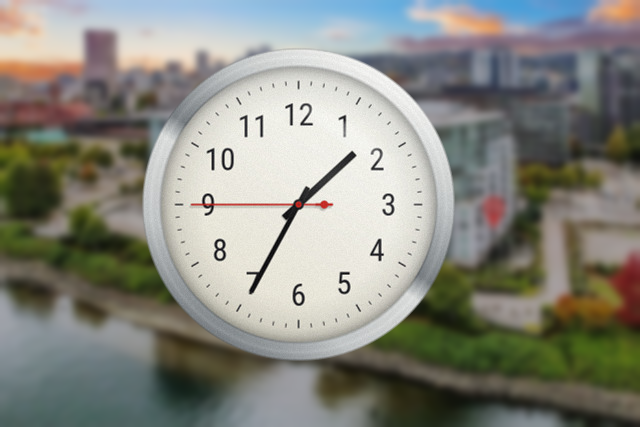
1:34:45
